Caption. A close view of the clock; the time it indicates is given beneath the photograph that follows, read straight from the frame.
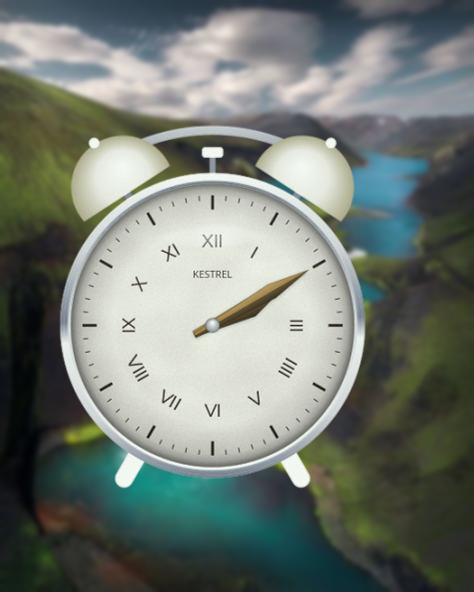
2:10
